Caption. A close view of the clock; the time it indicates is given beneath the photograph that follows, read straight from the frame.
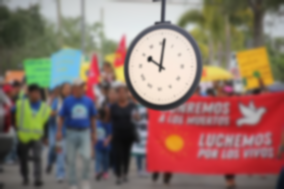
10:01
